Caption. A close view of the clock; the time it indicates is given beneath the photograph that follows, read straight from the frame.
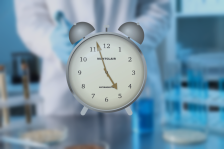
4:57
